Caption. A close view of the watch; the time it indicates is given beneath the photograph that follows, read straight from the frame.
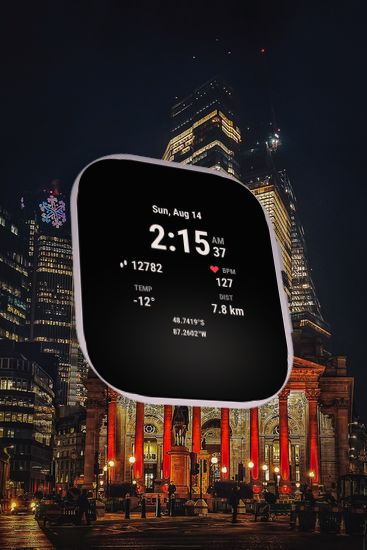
2:15:37
